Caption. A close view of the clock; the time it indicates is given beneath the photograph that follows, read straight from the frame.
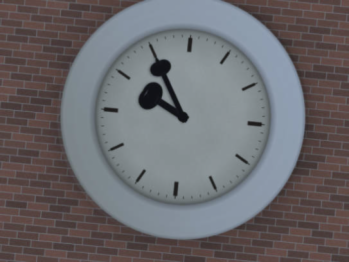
9:55
